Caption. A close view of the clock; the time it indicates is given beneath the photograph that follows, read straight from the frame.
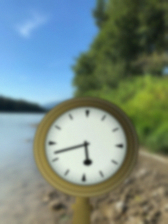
5:42
